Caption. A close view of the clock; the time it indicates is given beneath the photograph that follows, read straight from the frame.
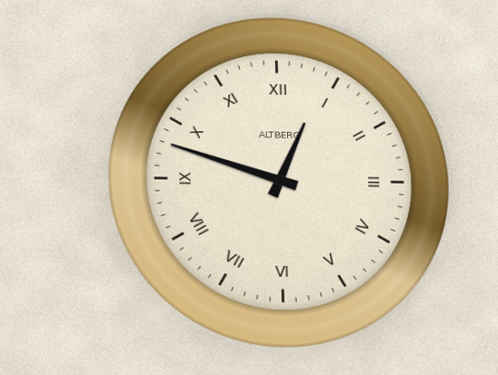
12:48
